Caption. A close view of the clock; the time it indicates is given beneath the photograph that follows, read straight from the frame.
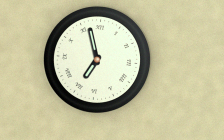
6:57
